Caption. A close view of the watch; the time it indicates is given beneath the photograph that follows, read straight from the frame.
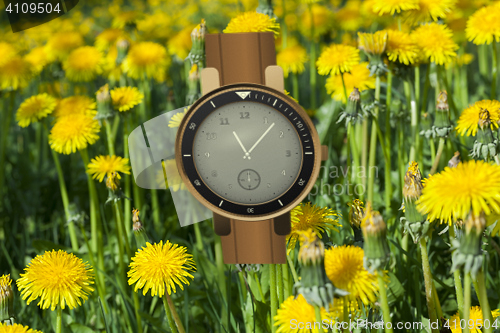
11:07
